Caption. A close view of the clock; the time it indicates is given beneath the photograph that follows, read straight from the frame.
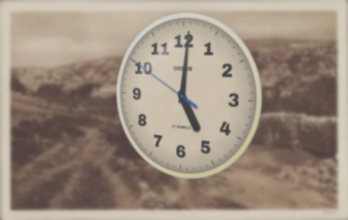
5:00:50
